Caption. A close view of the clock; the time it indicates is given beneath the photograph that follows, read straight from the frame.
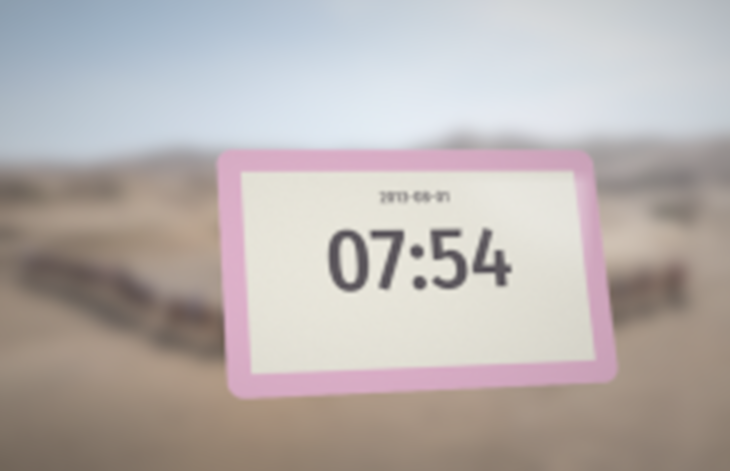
7:54
